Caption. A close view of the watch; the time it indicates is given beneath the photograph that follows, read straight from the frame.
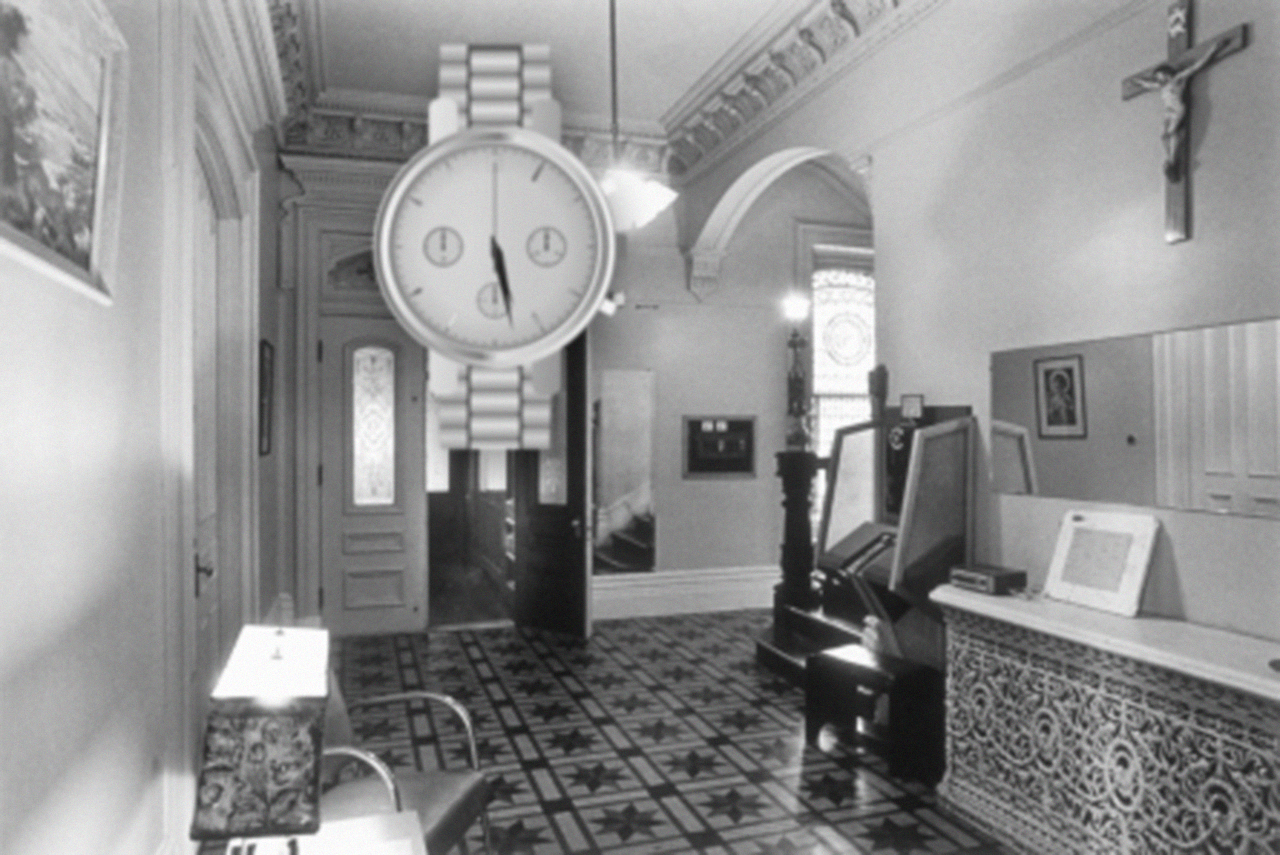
5:28
